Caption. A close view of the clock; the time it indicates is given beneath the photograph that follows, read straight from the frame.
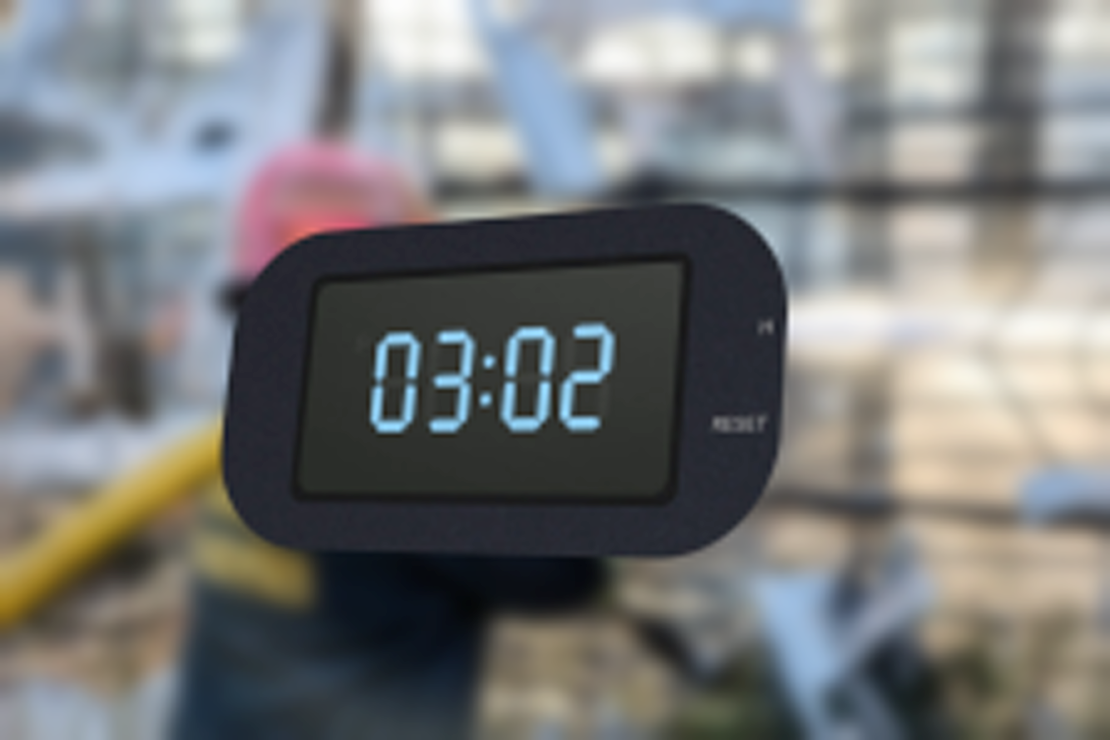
3:02
